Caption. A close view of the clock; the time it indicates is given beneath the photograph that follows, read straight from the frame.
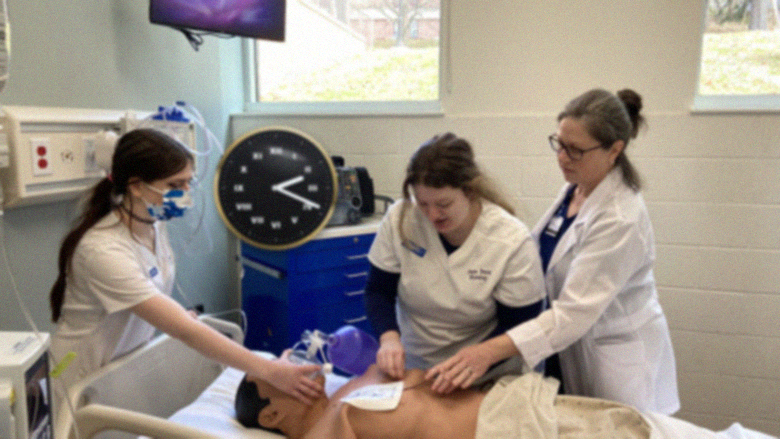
2:19
